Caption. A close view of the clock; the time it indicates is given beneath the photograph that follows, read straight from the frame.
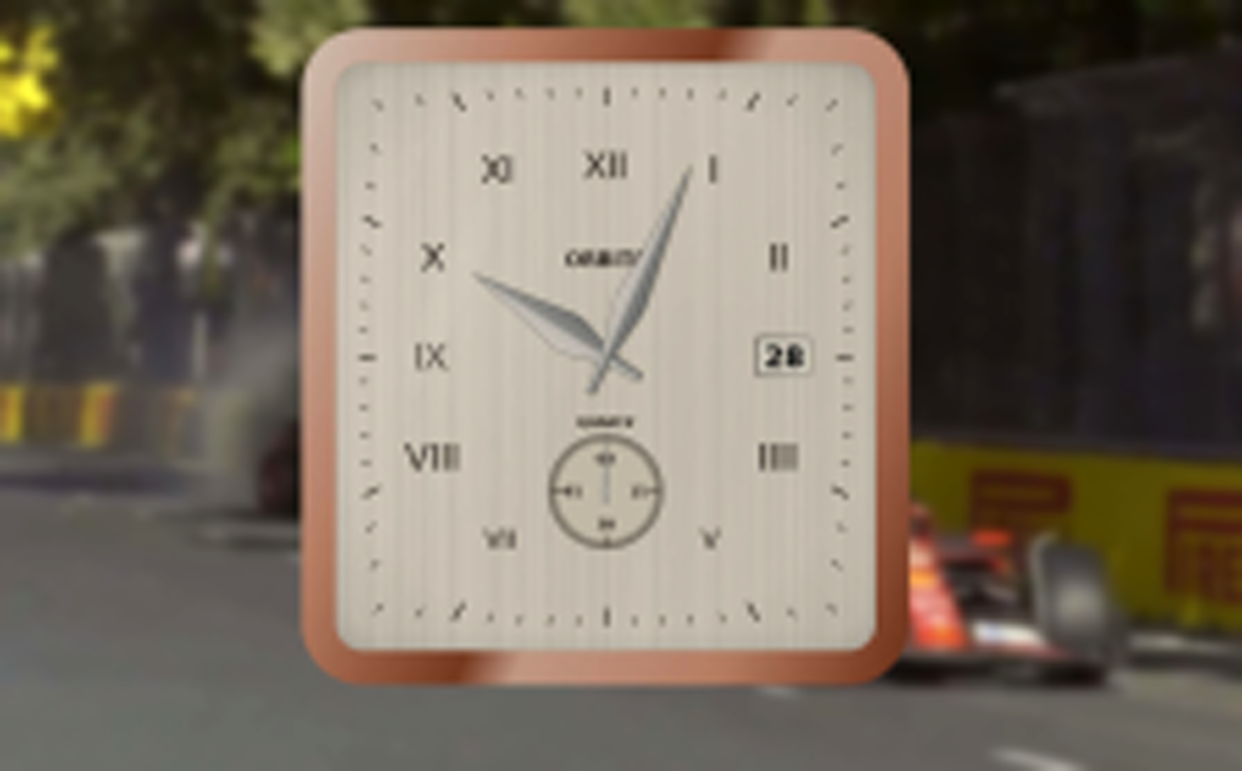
10:04
